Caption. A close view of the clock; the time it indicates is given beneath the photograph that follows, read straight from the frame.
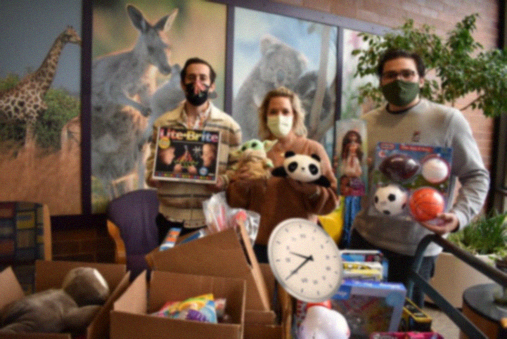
9:40
